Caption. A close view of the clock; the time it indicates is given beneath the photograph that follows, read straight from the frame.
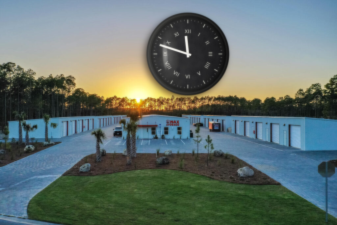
11:48
